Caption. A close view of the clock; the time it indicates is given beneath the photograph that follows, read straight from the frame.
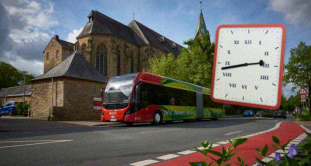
2:43
